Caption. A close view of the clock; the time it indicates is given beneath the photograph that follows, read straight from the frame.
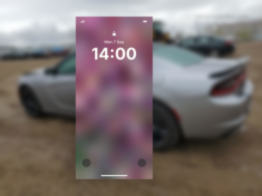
14:00
